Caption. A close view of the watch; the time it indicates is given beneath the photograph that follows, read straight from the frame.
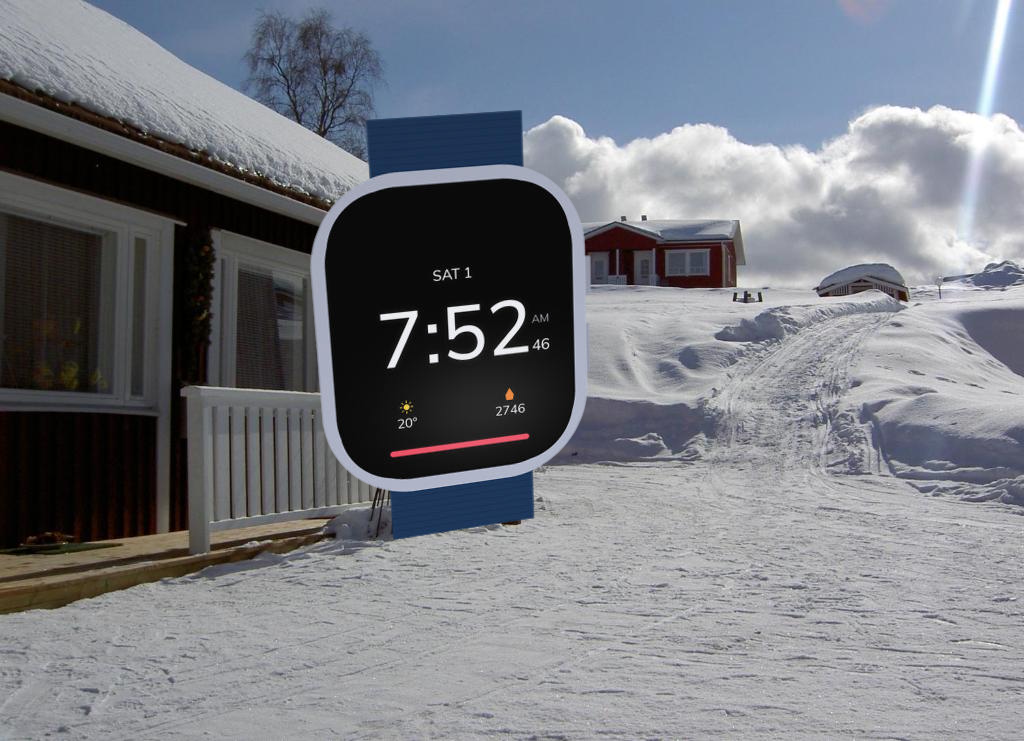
7:52:46
